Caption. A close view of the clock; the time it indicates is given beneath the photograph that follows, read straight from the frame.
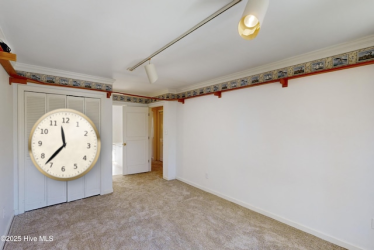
11:37
